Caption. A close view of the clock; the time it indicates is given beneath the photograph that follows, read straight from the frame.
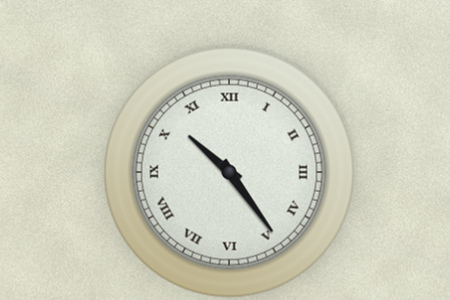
10:24
